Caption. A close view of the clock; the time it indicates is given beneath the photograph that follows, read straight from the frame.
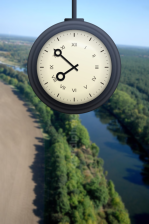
7:52
